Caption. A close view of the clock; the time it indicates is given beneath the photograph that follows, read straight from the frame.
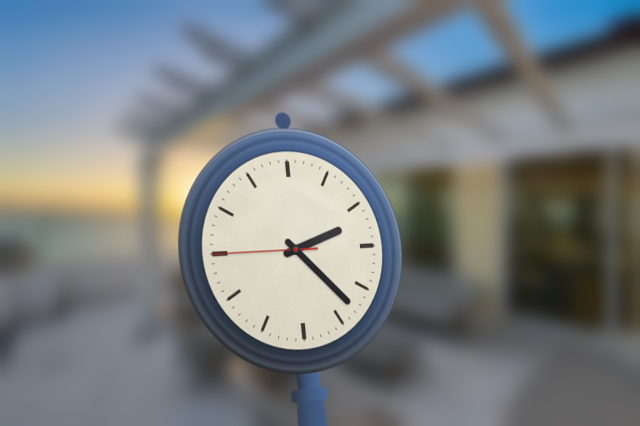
2:22:45
